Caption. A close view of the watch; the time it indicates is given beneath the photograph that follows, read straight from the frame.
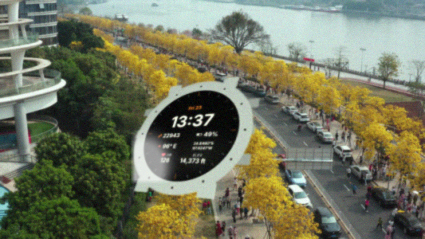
13:37
